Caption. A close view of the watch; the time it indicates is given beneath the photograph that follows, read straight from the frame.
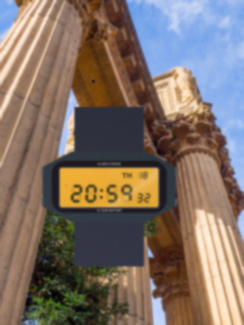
20:59
